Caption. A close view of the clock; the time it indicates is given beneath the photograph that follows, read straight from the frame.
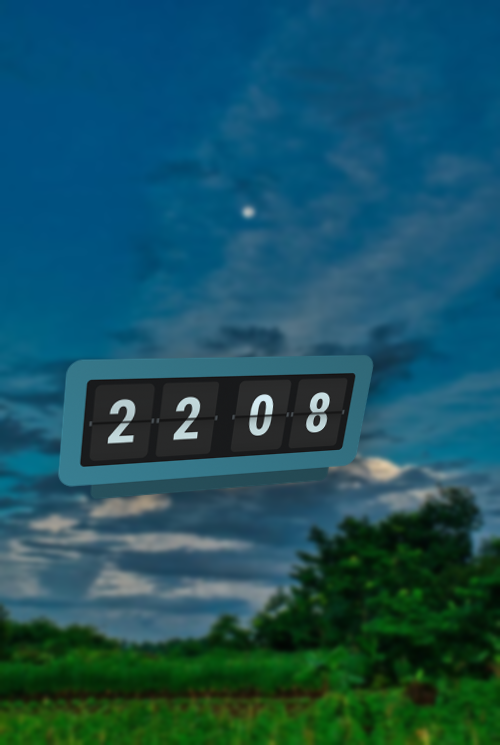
22:08
